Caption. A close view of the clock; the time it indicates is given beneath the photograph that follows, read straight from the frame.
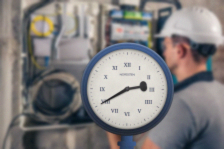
2:40
